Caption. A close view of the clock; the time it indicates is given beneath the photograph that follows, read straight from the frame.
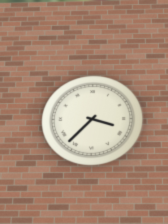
3:37
